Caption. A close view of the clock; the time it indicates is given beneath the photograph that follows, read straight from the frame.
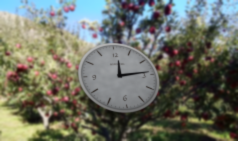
12:14
